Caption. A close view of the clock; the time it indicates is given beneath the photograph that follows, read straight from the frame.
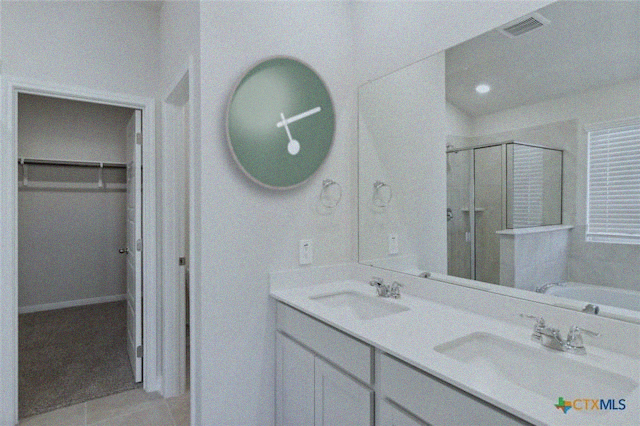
5:12
